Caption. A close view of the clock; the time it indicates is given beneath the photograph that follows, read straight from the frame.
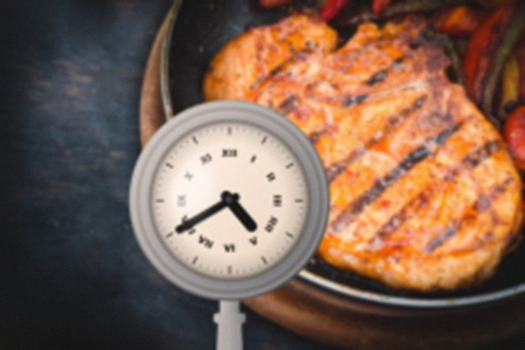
4:40
